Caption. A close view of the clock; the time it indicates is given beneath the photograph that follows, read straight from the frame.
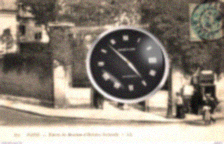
4:53
